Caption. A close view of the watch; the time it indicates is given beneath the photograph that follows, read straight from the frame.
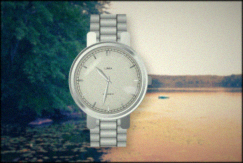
10:32
